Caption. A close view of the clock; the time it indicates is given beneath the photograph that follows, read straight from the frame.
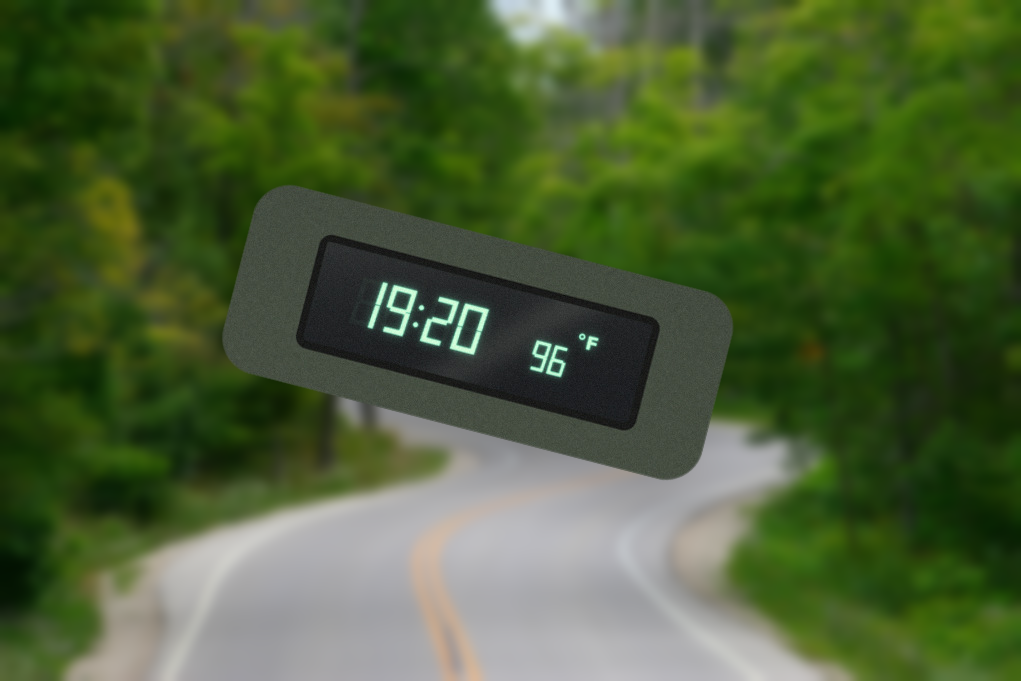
19:20
